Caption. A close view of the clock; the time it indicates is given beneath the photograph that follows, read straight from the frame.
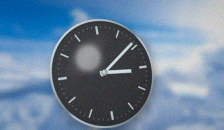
3:09
